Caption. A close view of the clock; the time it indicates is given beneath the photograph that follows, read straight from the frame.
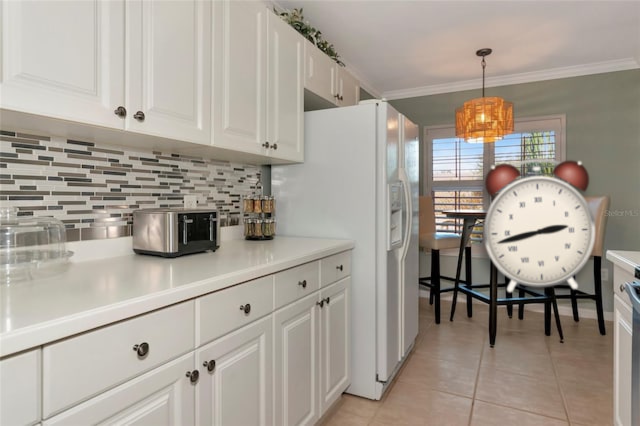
2:43
